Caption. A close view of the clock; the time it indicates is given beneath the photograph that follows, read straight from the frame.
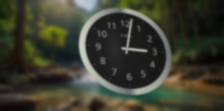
3:02
